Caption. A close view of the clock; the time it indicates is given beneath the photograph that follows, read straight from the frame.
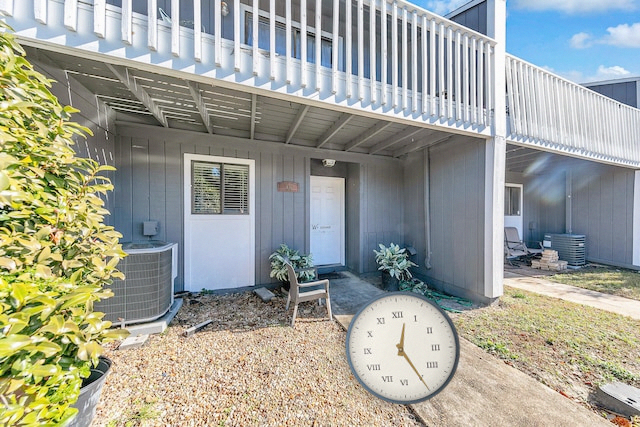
12:25
